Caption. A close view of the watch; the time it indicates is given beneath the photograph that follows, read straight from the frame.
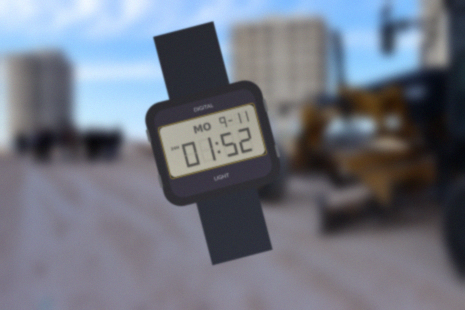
1:52
